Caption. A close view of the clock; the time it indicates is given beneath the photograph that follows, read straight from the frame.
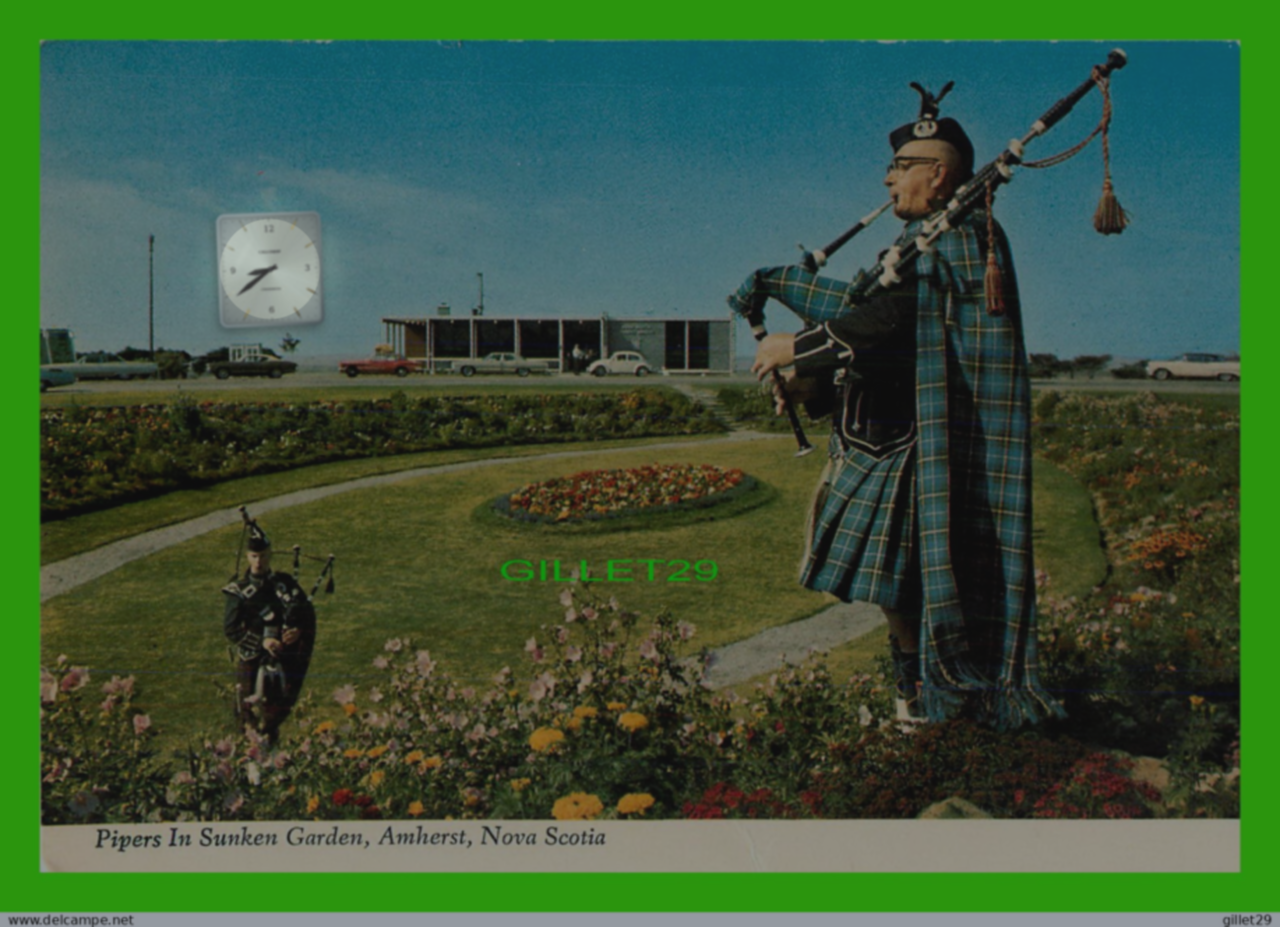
8:39
